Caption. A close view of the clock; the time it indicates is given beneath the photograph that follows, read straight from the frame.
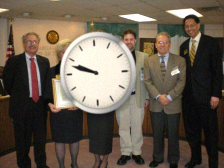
9:48
